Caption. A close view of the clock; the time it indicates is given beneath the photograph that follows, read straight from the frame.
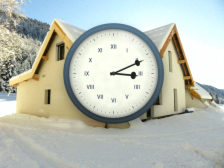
3:11
